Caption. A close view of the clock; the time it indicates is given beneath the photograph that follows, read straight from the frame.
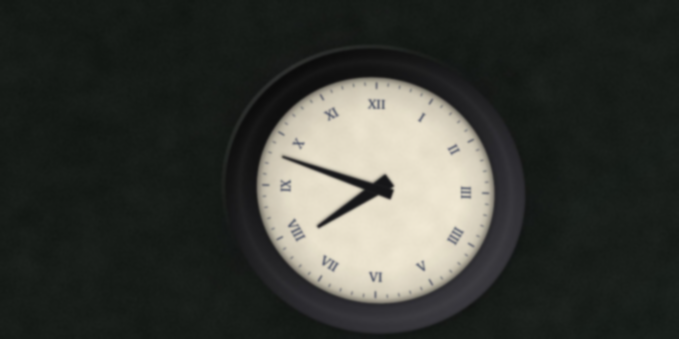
7:48
